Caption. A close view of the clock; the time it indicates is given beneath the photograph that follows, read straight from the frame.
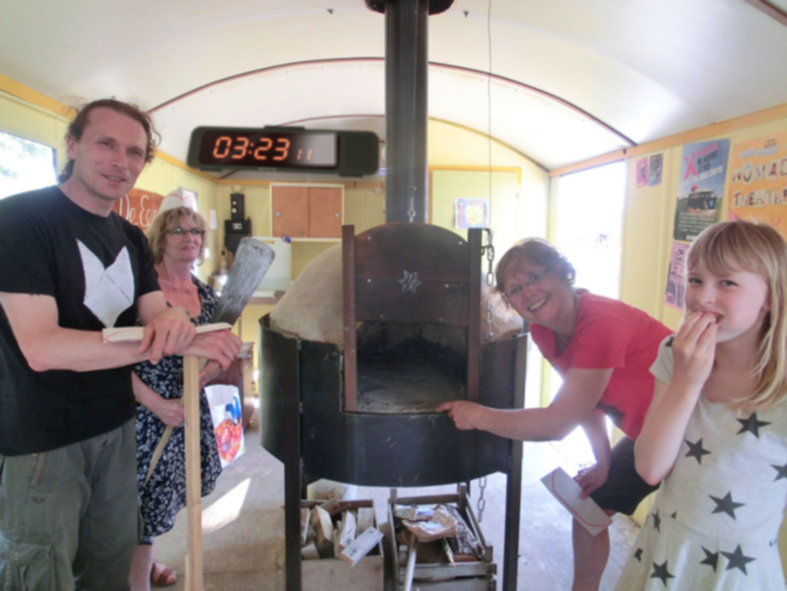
3:23:11
